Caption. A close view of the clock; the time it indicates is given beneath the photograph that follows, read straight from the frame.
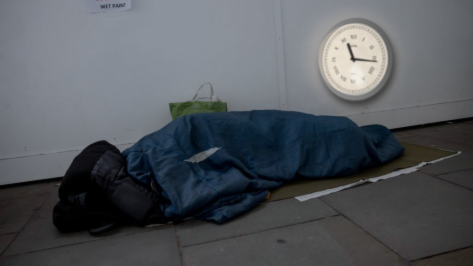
11:16
